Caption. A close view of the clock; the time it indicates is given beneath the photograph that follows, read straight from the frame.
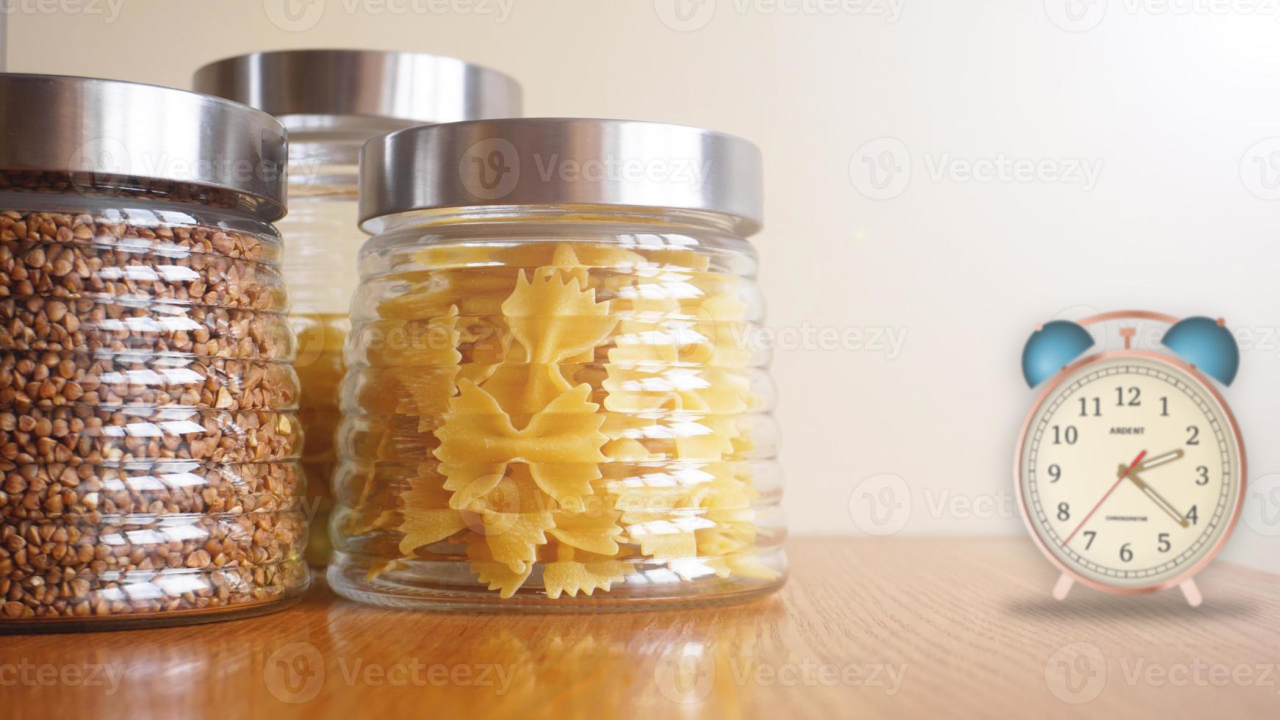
2:21:37
